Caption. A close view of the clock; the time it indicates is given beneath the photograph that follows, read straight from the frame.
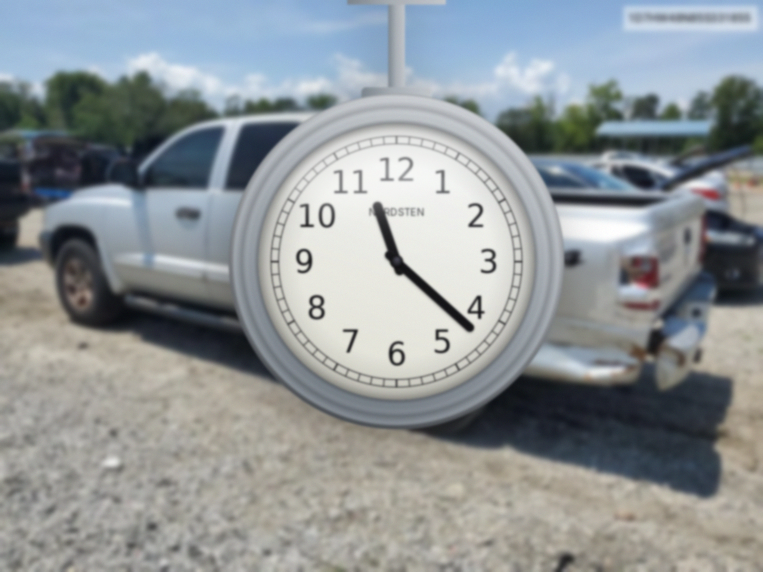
11:22
